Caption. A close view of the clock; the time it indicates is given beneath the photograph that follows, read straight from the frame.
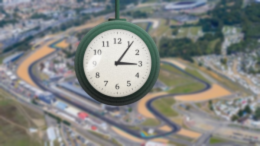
3:06
